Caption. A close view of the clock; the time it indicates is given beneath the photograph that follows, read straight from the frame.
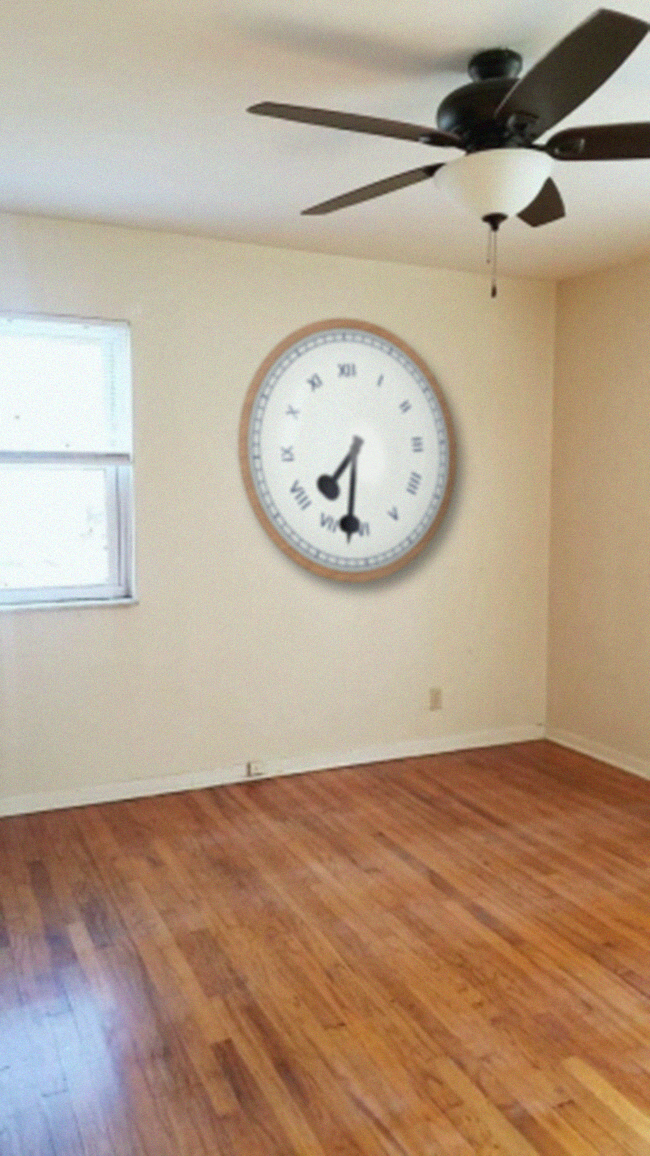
7:32
